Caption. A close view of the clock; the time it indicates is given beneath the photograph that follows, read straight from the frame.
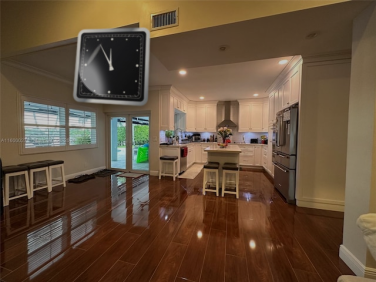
11:55
